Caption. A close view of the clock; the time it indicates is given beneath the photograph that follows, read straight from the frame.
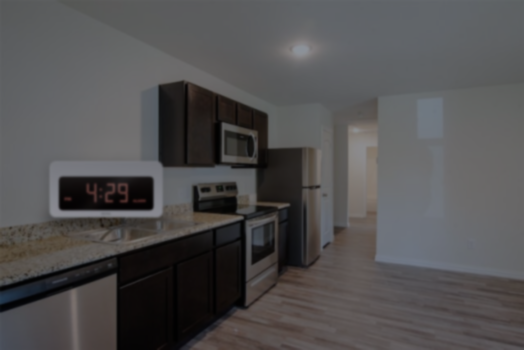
4:29
